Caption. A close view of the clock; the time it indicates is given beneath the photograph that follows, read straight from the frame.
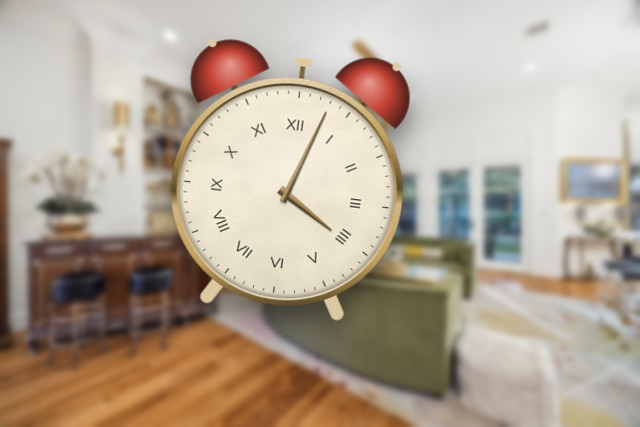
4:03
